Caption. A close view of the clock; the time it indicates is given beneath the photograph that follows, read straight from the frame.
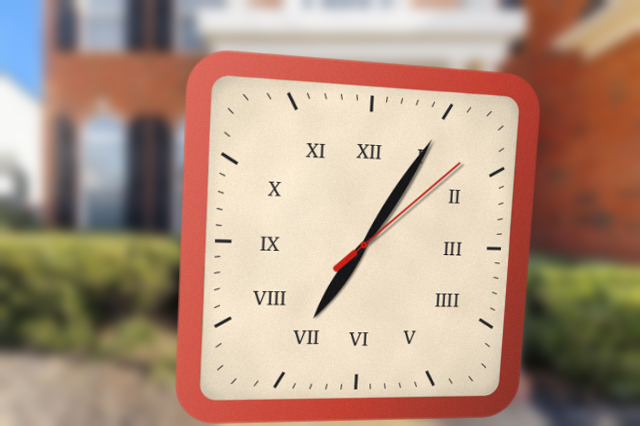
7:05:08
